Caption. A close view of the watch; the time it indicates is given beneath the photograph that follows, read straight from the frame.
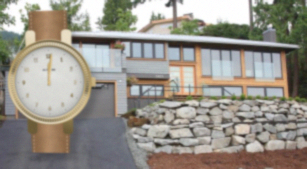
12:01
